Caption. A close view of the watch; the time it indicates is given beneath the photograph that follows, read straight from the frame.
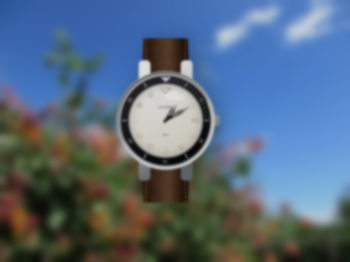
1:10
